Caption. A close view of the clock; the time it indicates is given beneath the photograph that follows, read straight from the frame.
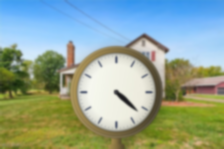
4:22
